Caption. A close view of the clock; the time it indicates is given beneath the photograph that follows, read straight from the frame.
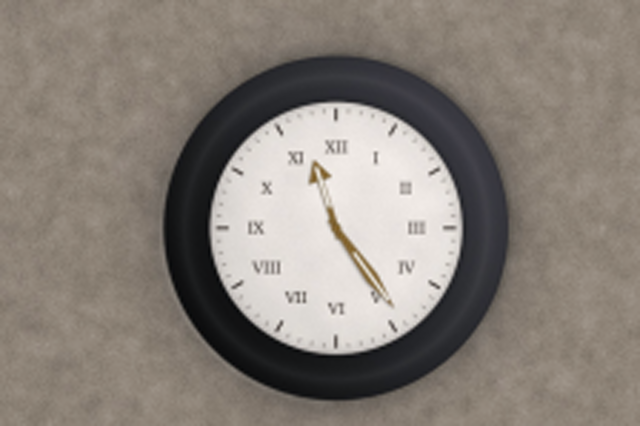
11:24
